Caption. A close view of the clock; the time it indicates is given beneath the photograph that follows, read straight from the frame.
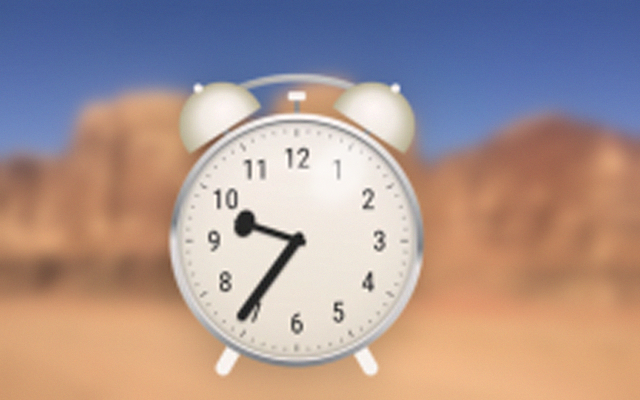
9:36
